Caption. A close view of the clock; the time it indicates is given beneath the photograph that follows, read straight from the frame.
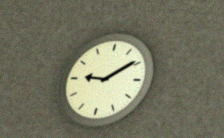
9:09
